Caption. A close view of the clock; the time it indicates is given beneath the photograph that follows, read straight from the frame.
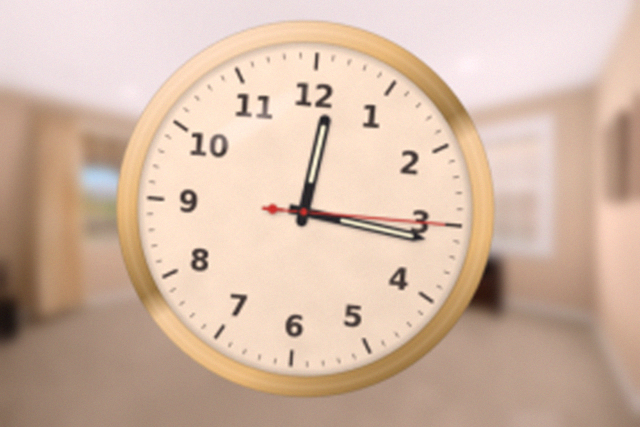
12:16:15
